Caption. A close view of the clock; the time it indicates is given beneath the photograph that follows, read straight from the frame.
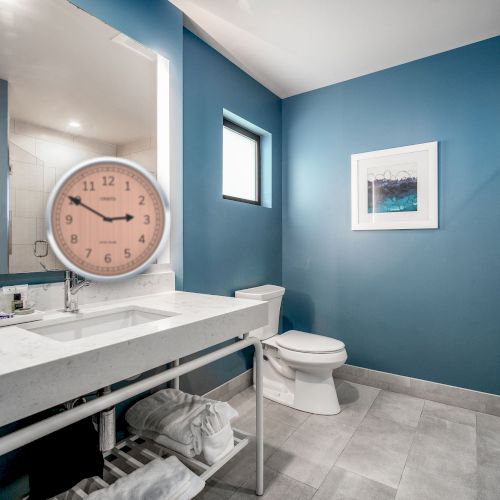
2:50
